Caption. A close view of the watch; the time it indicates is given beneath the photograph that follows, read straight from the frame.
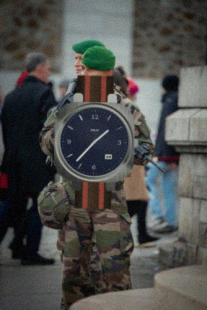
1:37
